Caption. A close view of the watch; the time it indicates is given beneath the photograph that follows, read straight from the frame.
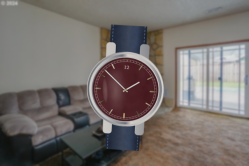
1:52
